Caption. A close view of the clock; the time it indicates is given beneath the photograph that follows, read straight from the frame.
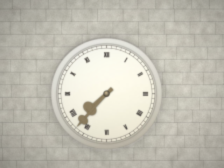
7:37
